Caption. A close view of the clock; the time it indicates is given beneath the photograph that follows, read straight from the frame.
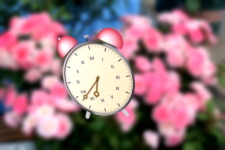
6:38
